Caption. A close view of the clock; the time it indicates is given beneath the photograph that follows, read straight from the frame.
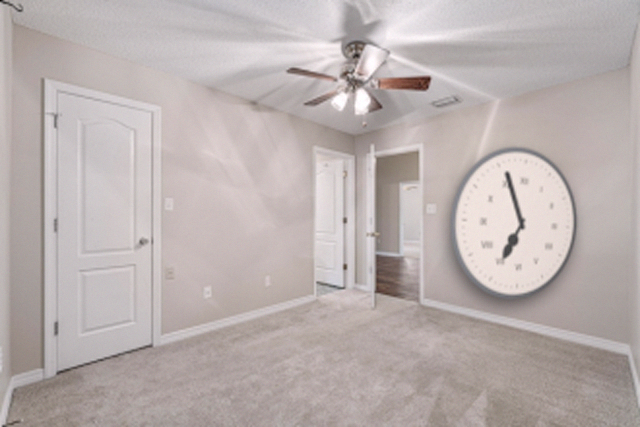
6:56
